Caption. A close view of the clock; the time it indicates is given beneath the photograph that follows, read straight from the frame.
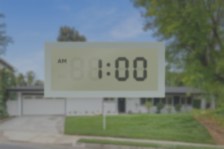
1:00
